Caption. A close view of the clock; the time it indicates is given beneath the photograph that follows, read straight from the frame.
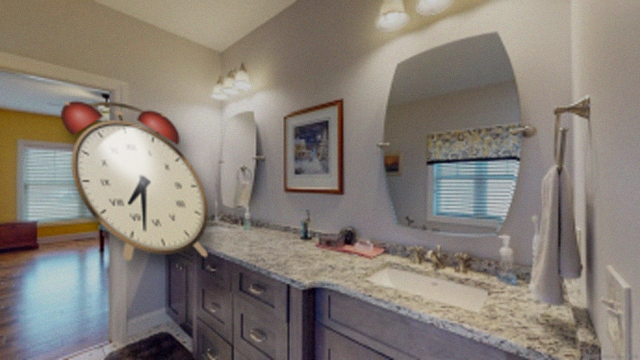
7:33
